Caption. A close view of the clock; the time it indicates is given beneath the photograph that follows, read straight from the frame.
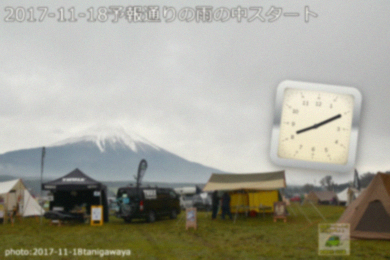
8:10
